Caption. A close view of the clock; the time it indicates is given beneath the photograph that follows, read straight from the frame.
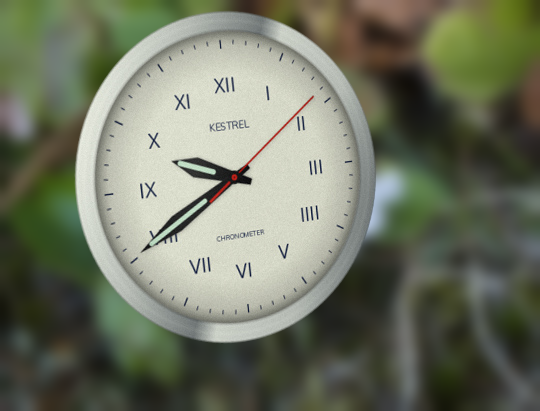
9:40:09
